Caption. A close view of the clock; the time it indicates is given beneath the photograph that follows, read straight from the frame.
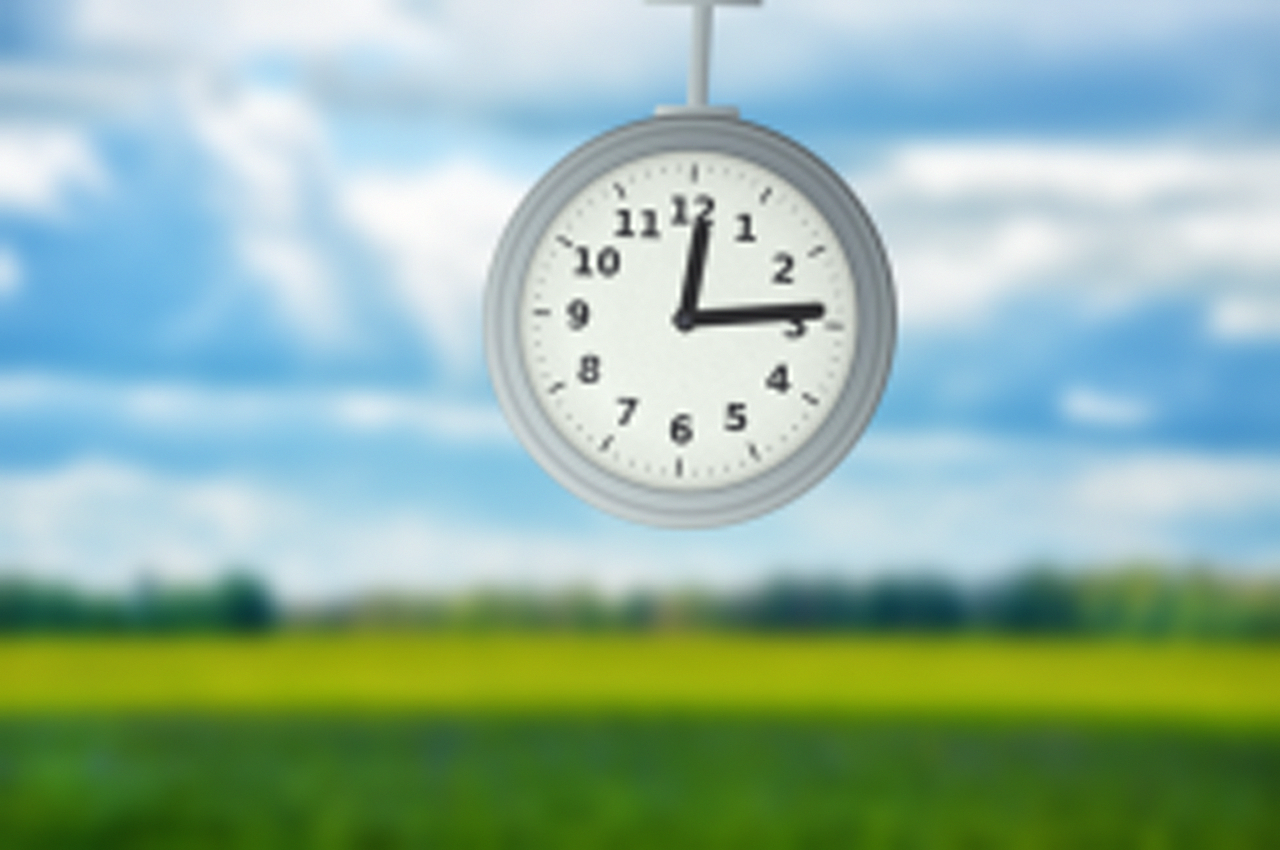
12:14
